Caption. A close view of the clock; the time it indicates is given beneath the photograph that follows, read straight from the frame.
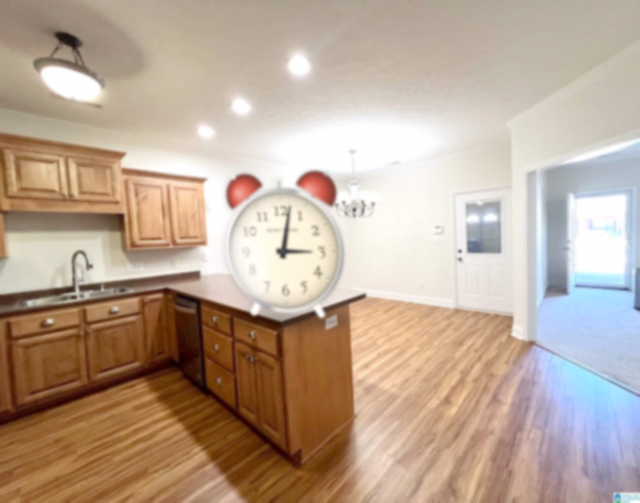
3:02
